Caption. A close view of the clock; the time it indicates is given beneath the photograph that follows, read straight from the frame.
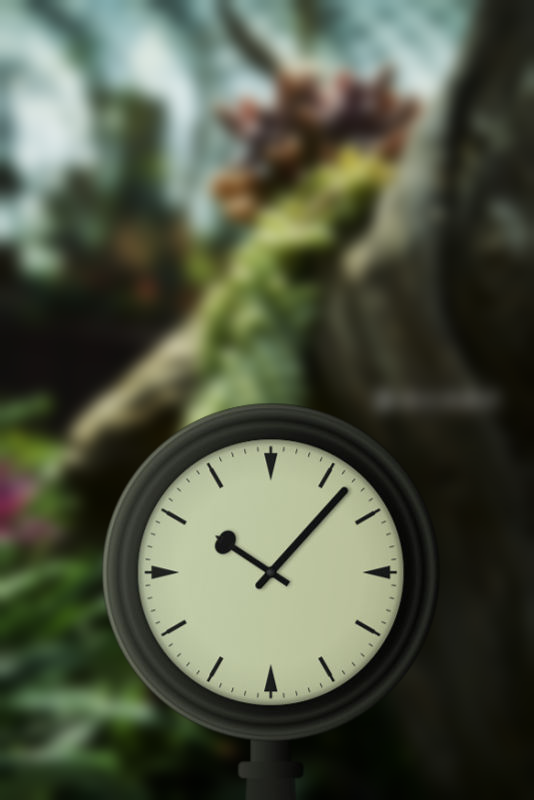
10:07
